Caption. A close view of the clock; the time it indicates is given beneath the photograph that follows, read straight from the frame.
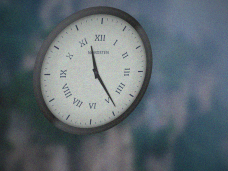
11:24
